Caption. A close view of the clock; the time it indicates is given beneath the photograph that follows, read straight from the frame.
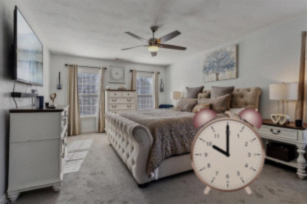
10:00
